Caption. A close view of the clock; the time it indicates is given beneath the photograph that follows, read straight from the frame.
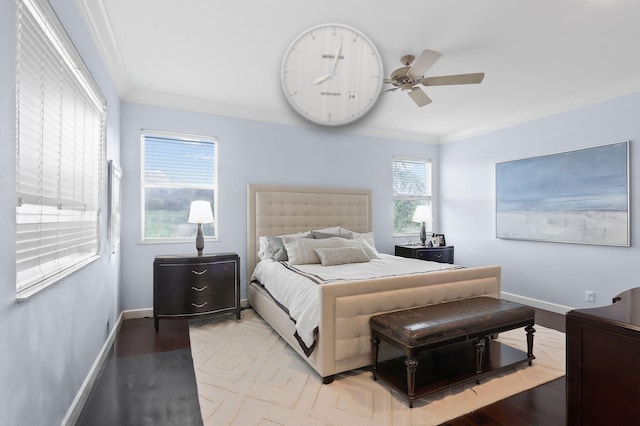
8:02
